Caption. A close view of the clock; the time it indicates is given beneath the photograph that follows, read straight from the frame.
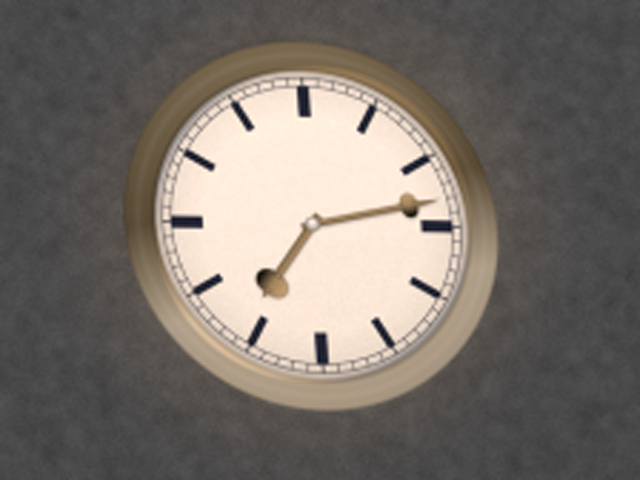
7:13
